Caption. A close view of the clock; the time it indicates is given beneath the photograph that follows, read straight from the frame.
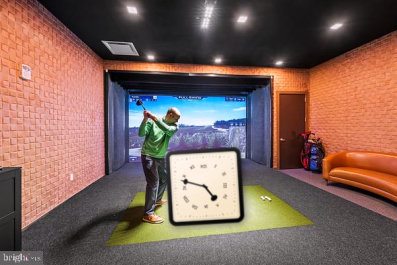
4:48
